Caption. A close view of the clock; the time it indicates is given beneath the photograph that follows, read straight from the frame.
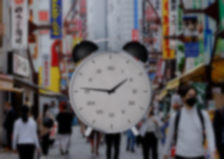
1:46
